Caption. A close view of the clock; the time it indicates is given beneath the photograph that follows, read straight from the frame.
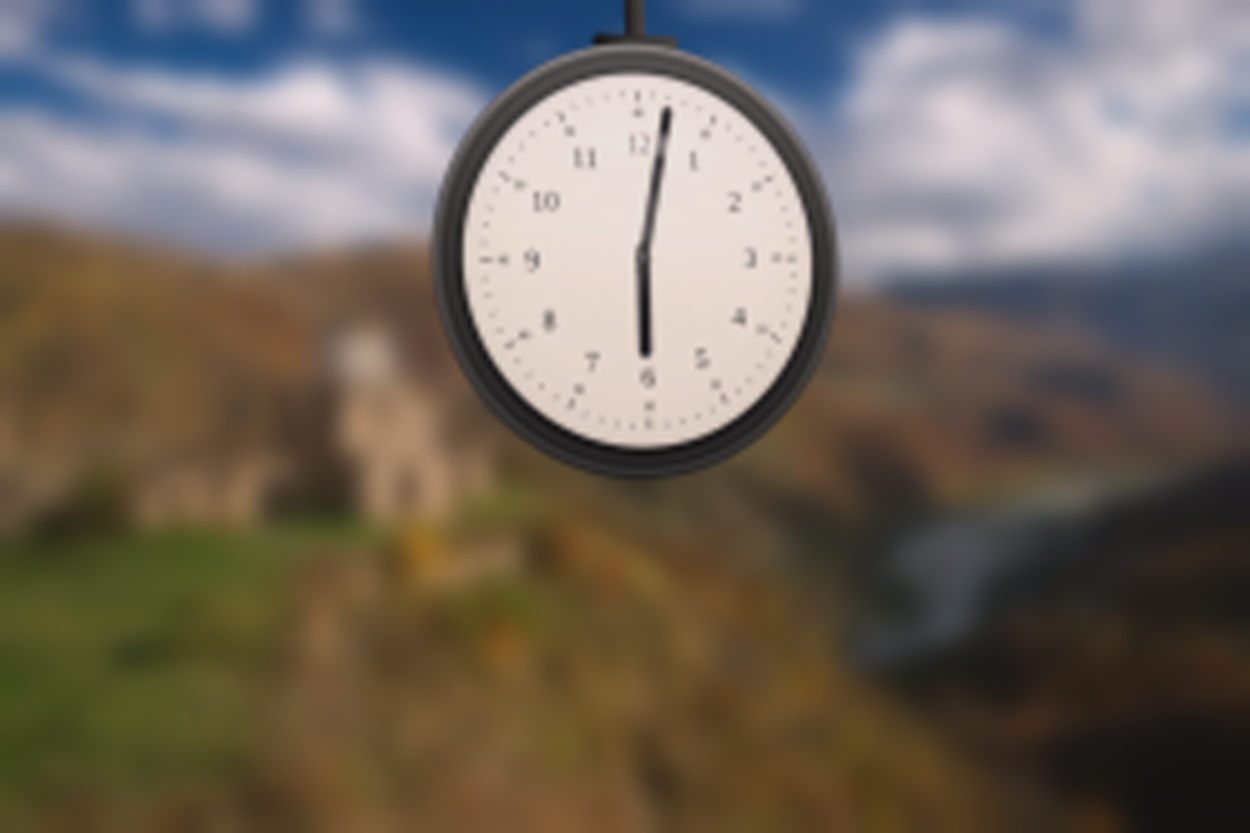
6:02
